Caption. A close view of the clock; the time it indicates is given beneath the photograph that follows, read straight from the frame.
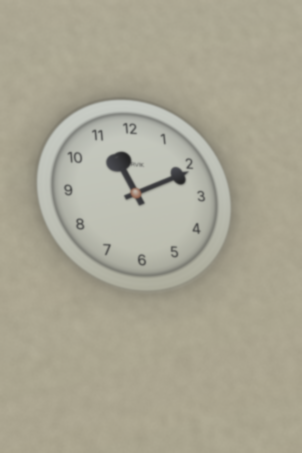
11:11
